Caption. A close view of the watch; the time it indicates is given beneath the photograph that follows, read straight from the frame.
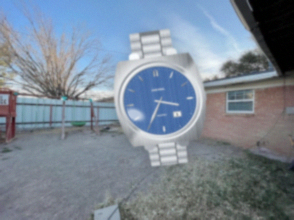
3:35
